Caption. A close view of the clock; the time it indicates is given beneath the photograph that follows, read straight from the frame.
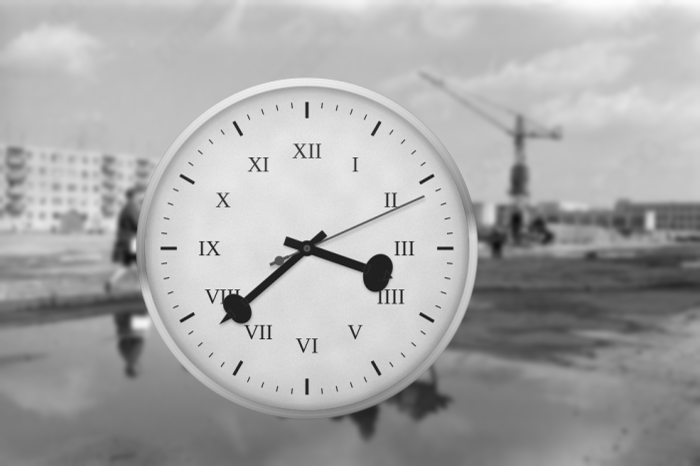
3:38:11
